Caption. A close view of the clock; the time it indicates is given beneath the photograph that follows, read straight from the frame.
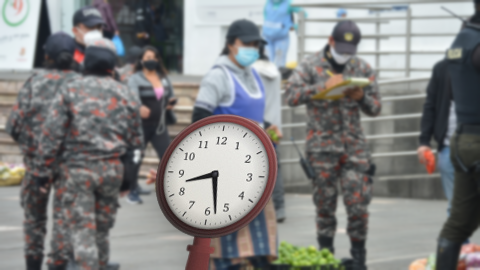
8:28
